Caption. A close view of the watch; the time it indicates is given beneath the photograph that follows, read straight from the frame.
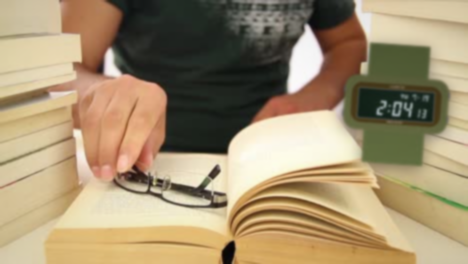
2:04
